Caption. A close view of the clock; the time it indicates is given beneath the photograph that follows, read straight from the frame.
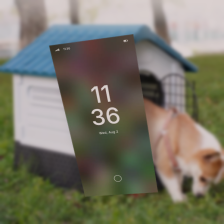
11:36
